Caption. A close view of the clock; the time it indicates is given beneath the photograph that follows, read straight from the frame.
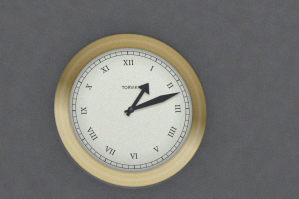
1:12
